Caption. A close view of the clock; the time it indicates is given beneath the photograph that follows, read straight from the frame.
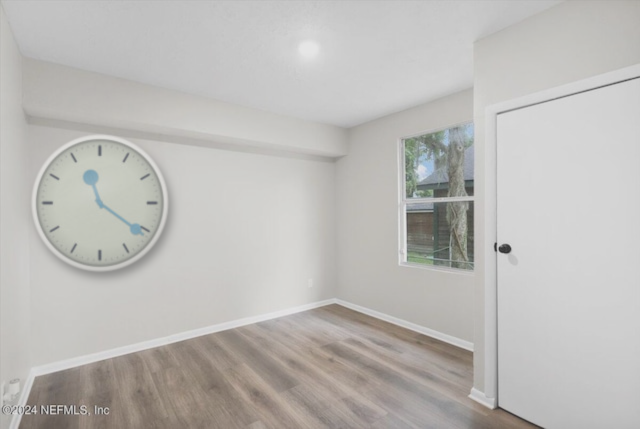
11:21
